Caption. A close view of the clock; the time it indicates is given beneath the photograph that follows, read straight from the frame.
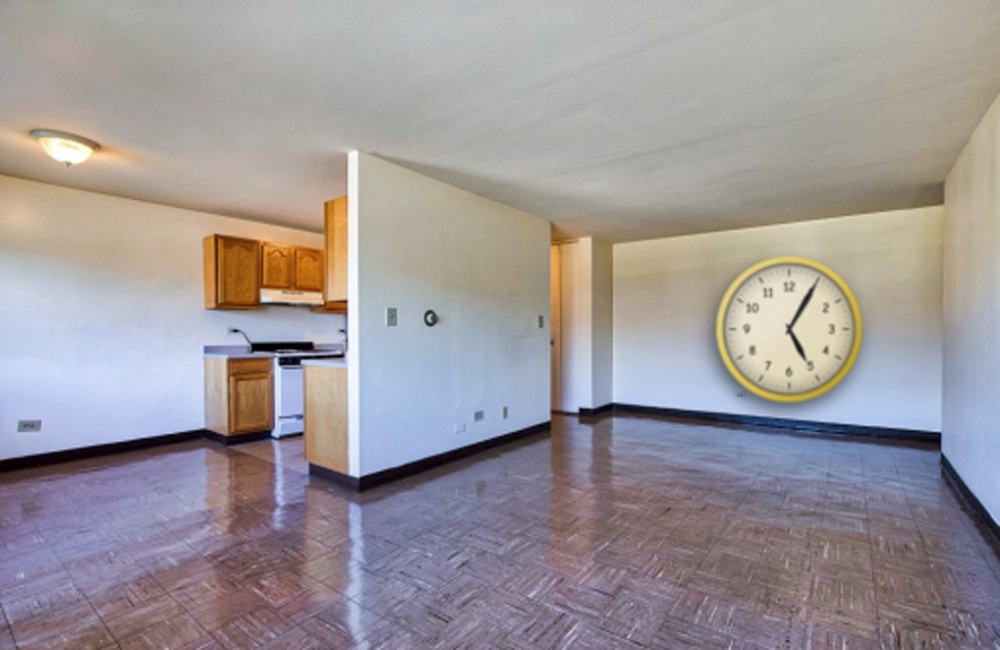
5:05
